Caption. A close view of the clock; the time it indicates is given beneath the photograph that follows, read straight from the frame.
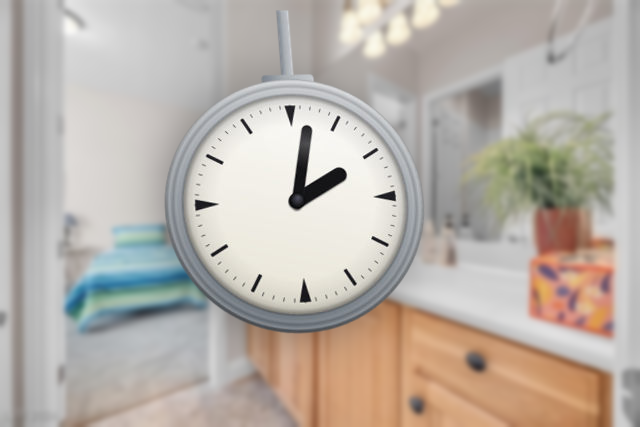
2:02
